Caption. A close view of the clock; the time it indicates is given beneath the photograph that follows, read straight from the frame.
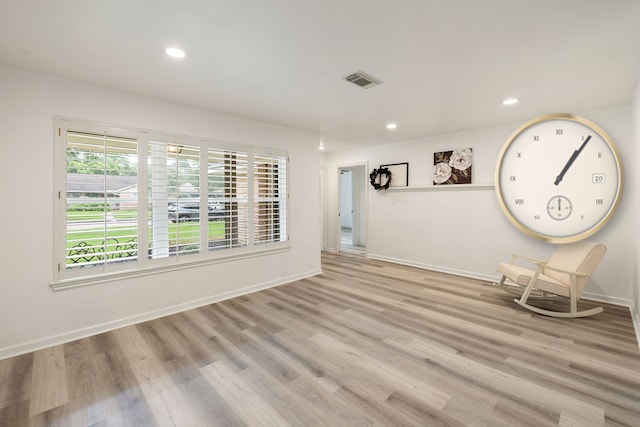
1:06
